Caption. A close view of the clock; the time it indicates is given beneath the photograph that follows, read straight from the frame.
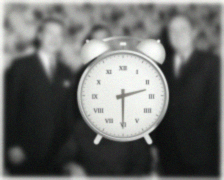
2:30
